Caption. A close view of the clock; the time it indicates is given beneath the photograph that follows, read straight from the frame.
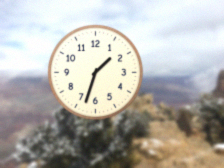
1:33
